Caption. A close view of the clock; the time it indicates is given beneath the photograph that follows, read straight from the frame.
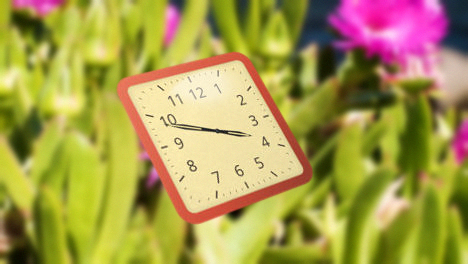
3:49
